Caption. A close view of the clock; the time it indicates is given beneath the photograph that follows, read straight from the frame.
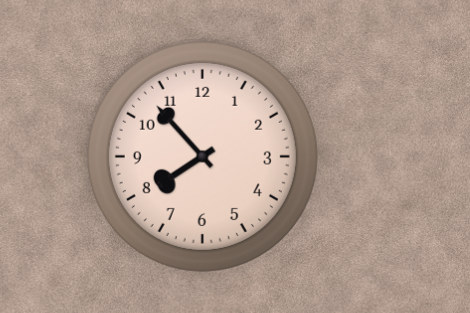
7:53
